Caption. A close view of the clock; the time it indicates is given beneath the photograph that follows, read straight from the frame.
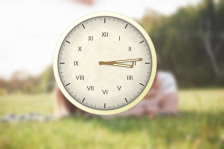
3:14
